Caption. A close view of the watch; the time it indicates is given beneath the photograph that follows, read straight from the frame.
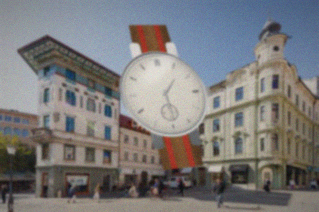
1:29
